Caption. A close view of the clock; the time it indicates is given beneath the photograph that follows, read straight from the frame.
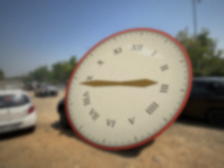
2:44
